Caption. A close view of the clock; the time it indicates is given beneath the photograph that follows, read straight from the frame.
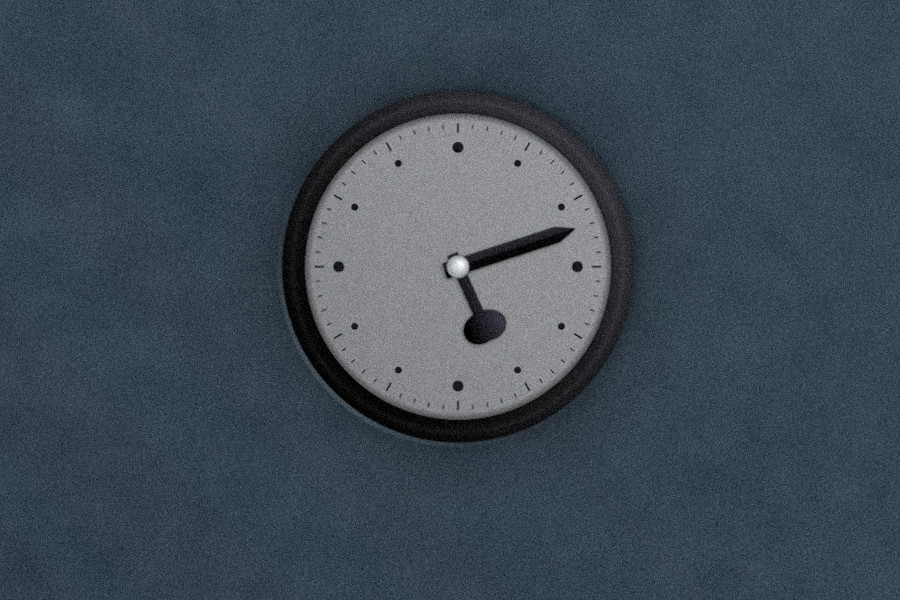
5:12
